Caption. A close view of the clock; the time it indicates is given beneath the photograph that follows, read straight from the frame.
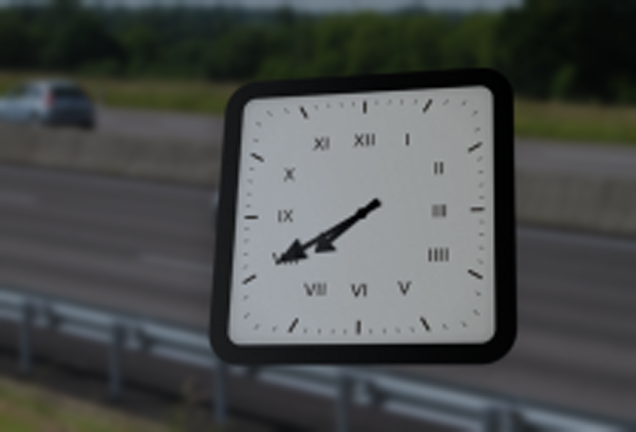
7:40
